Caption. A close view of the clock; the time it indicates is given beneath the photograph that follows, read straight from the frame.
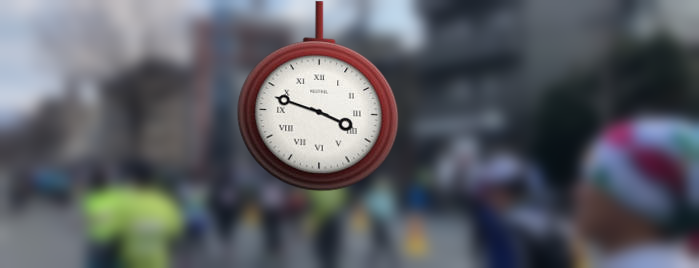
3:48
